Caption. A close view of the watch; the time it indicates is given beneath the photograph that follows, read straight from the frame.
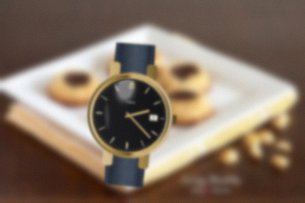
2:22
